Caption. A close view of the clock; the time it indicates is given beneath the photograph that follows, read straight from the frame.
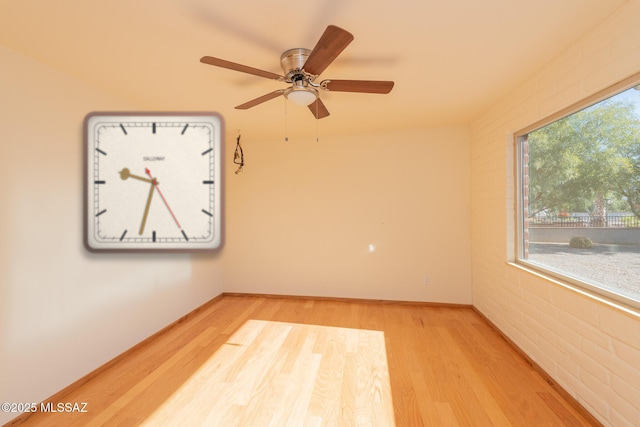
9:32:25
